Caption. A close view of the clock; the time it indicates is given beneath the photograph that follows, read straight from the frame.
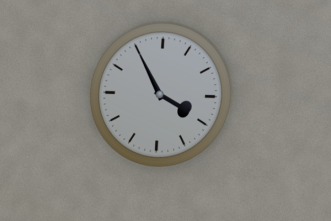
3:55
